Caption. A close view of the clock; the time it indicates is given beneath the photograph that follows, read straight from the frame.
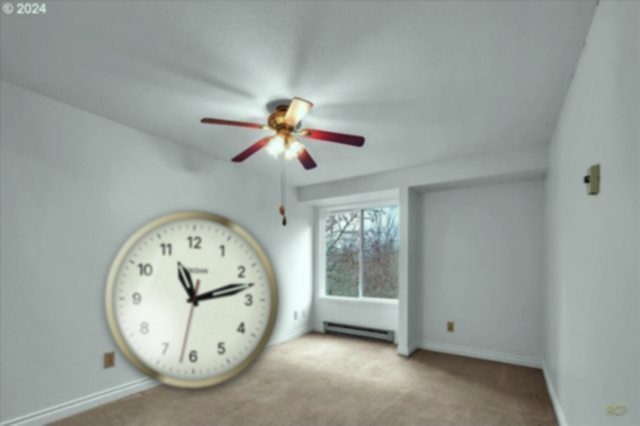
11:12:32
